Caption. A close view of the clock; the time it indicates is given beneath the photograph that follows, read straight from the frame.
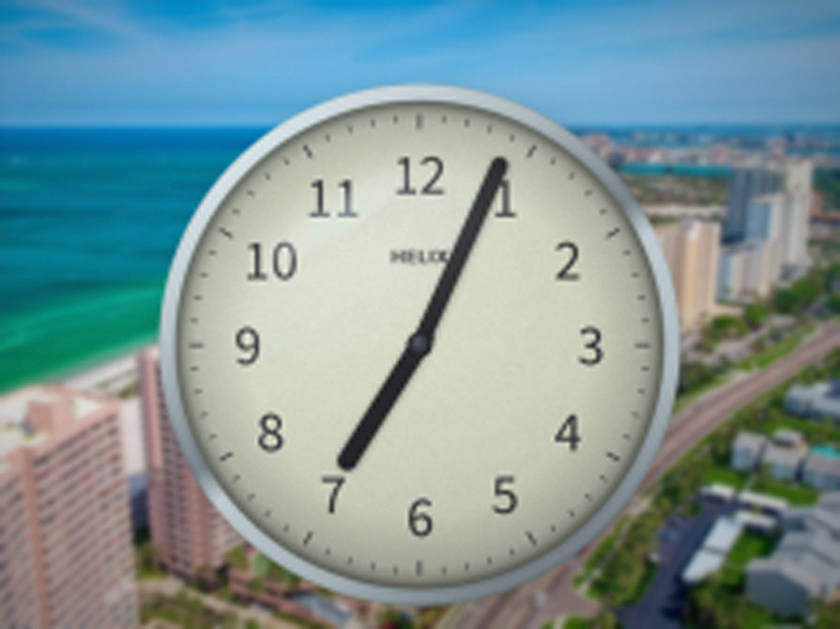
7:04
